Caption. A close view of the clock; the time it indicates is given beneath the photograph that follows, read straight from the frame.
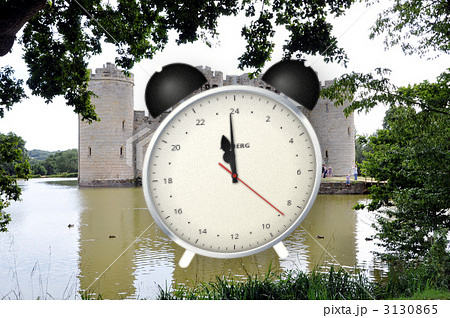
22:59:22
